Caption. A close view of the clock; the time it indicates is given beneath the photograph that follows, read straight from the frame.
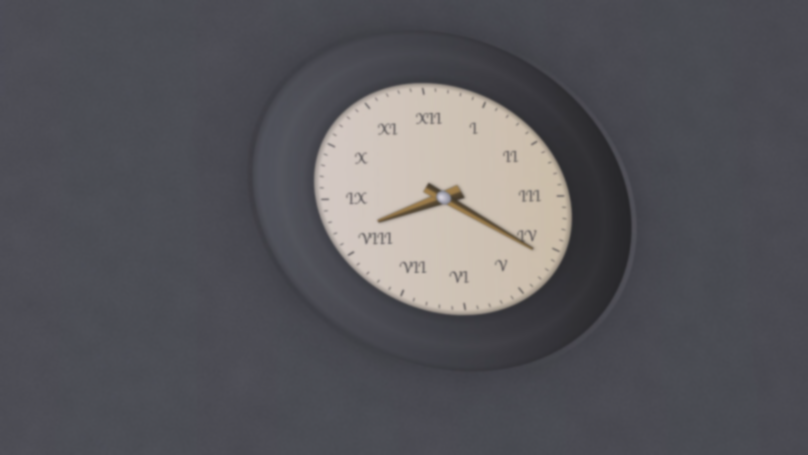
8:21
